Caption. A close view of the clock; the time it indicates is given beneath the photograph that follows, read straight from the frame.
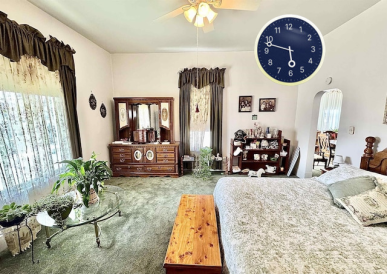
5:48
